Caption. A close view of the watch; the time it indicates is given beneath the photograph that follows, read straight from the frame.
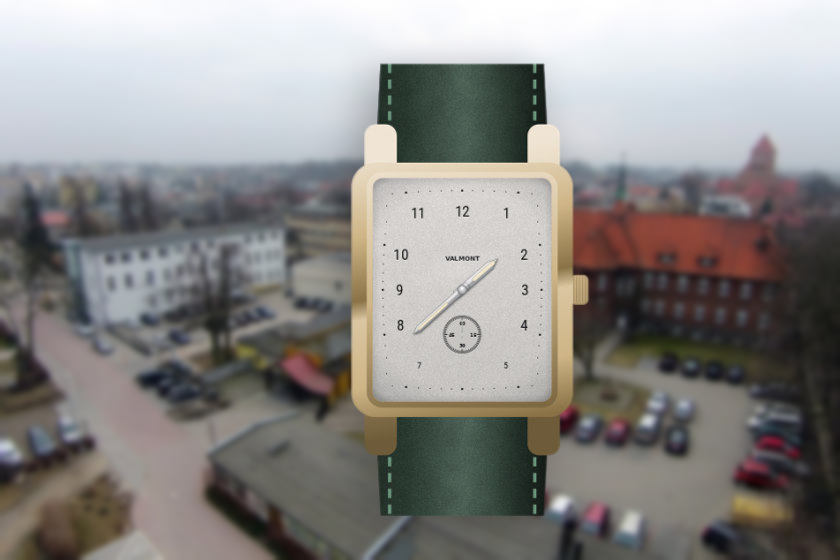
1:38
